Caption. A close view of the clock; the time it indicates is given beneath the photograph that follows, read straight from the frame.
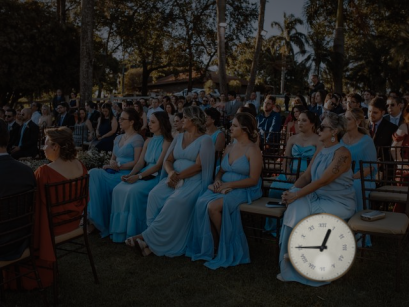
12:45
